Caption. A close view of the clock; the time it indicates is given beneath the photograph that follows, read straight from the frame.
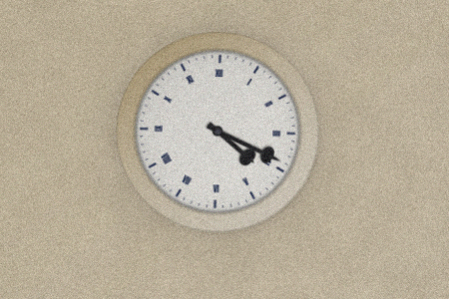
4:19
